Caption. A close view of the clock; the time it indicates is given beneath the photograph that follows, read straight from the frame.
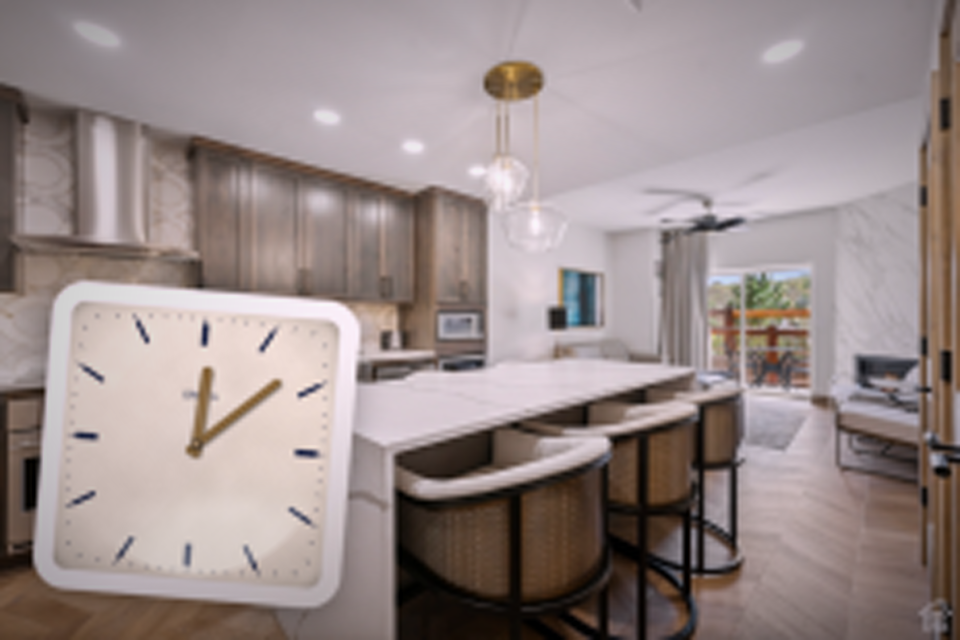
12:08
